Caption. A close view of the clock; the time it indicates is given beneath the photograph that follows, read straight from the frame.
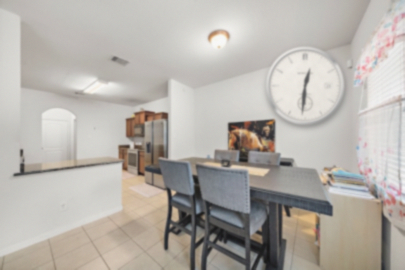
12:31
